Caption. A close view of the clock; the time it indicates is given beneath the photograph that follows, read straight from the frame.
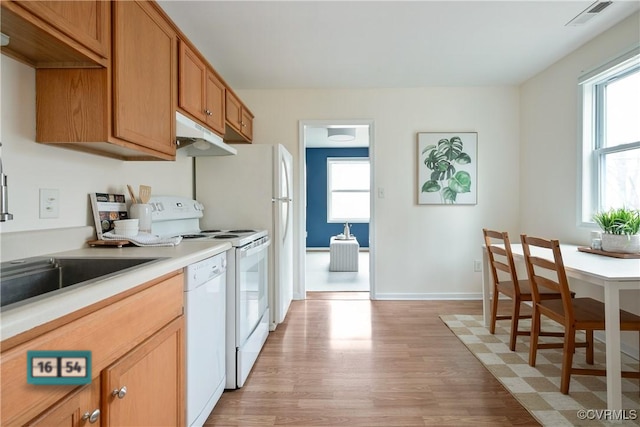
16:54
